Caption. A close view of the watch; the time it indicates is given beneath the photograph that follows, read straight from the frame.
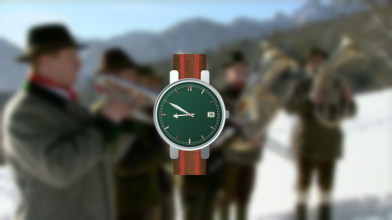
8:50
